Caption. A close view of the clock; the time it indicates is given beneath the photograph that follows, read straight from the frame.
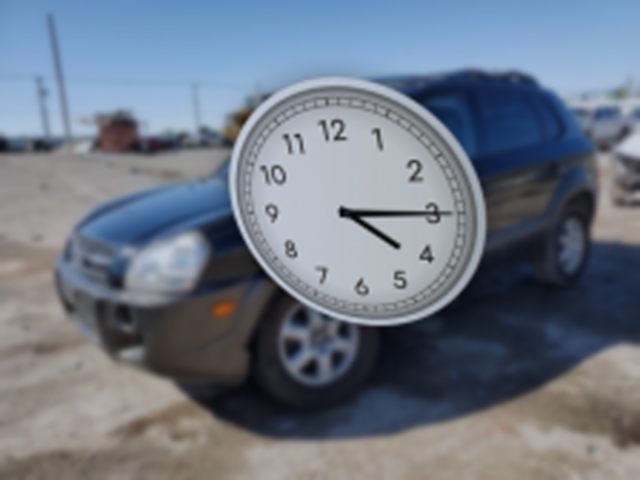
4:15
